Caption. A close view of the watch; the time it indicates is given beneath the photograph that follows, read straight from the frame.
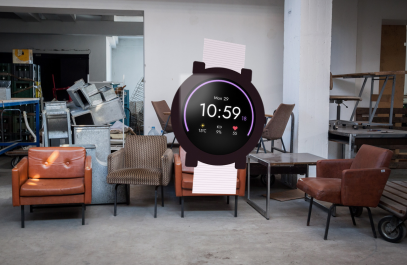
10:59
